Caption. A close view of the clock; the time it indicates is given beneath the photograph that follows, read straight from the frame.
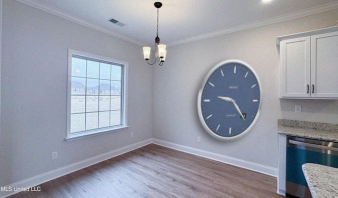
9:23
